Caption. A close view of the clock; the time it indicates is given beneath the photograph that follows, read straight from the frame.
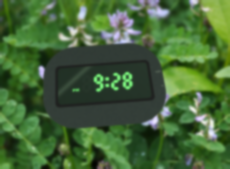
9:28
